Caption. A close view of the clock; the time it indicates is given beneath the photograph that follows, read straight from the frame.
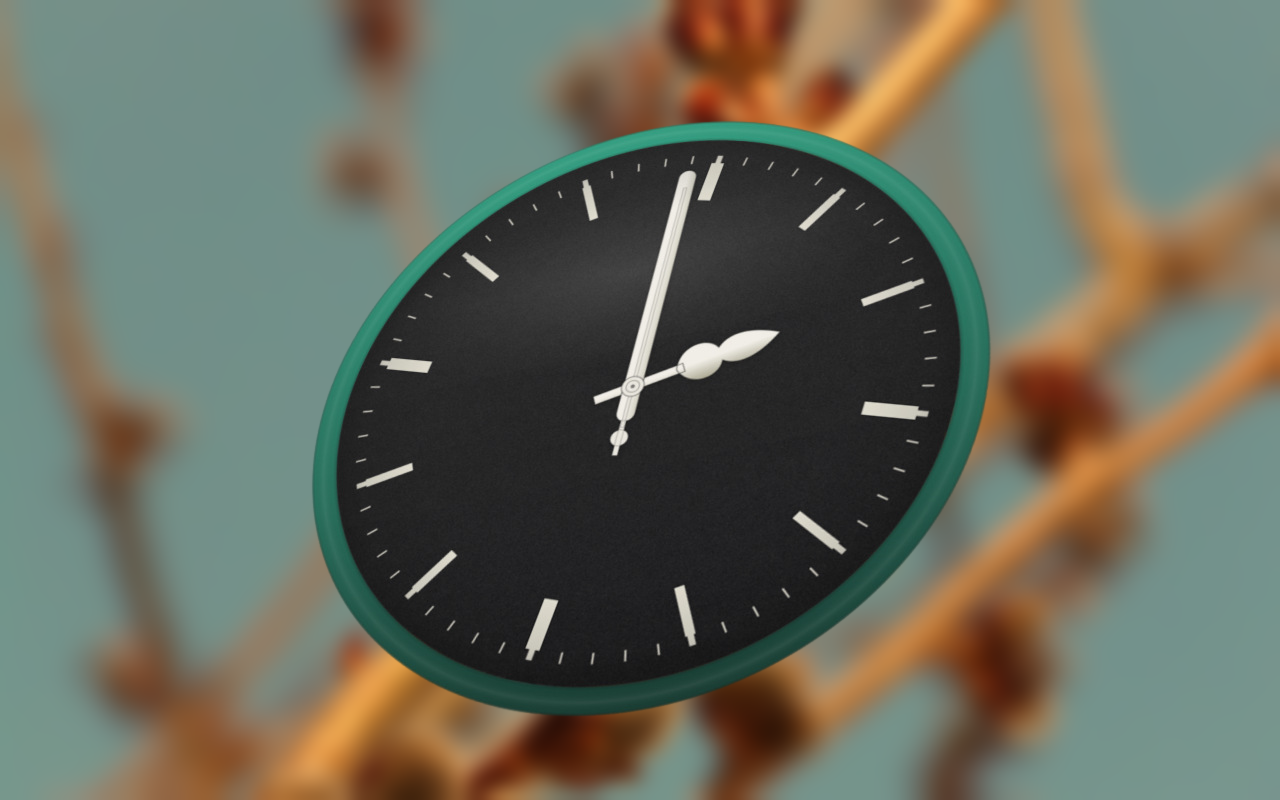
1:58:59
